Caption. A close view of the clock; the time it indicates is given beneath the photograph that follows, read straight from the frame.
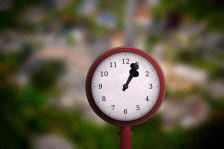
1:04
